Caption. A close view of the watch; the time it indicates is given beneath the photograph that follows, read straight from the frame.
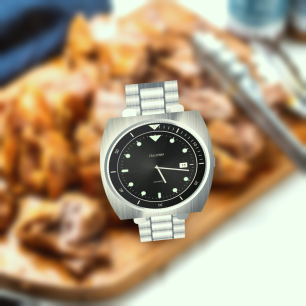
5:17
